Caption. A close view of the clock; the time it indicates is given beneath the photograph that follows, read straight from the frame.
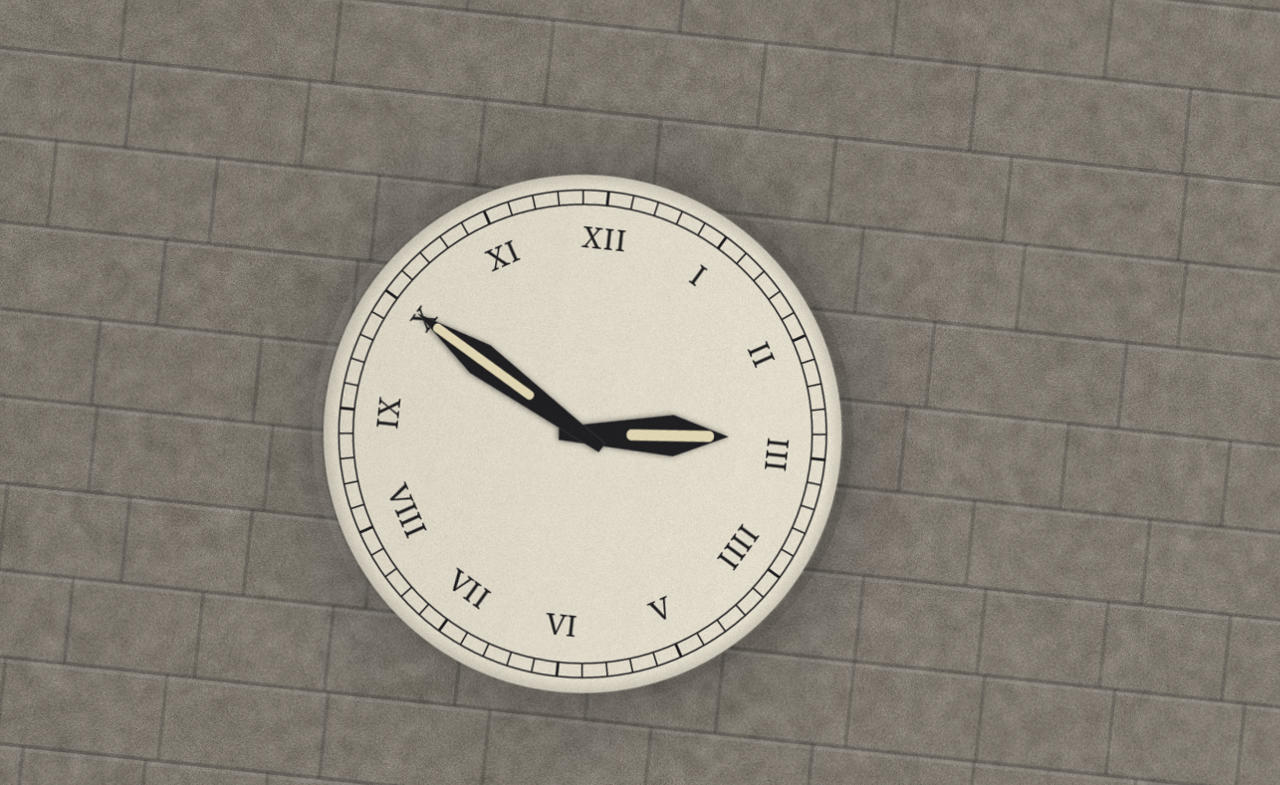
2:50
